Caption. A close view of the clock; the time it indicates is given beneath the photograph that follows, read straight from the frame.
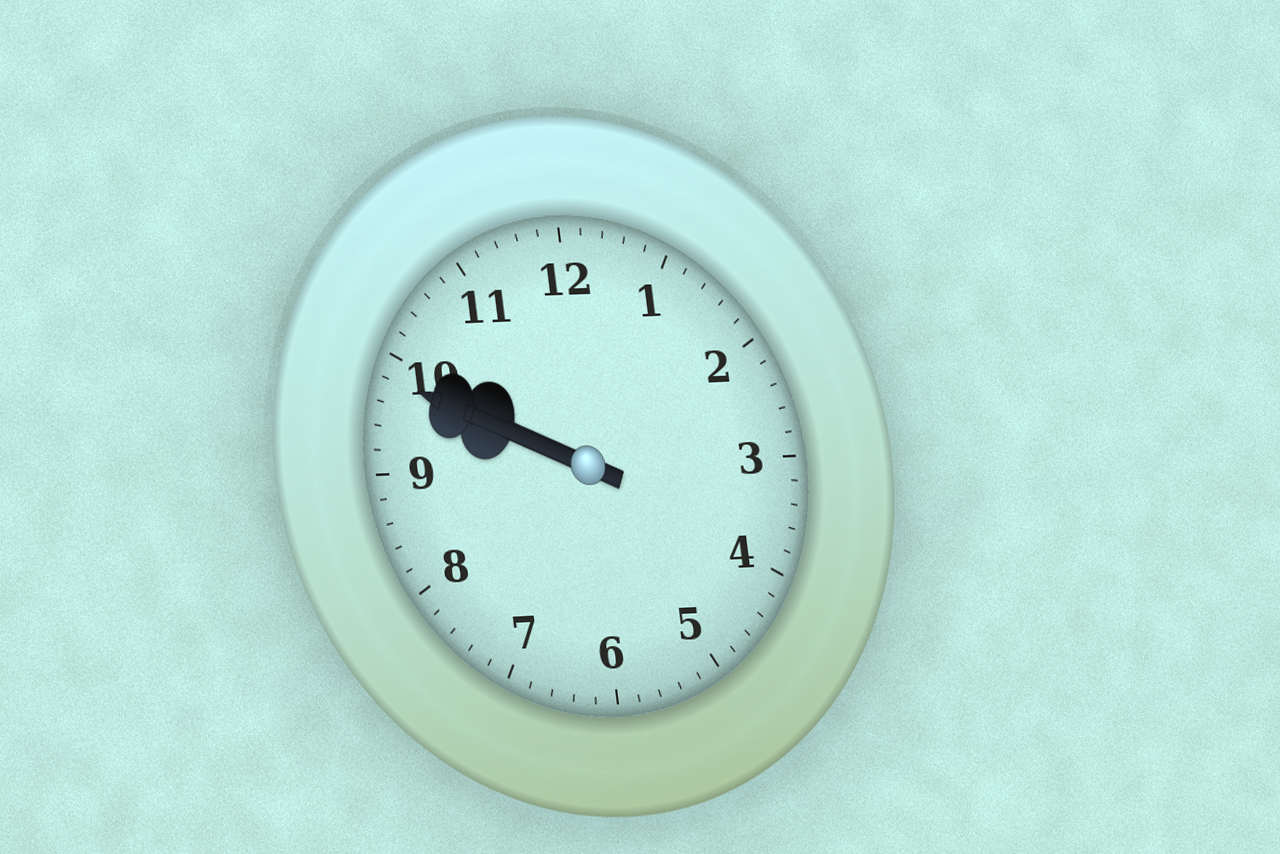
9:49
